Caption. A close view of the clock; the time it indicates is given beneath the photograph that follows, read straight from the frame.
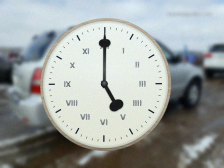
5:00
